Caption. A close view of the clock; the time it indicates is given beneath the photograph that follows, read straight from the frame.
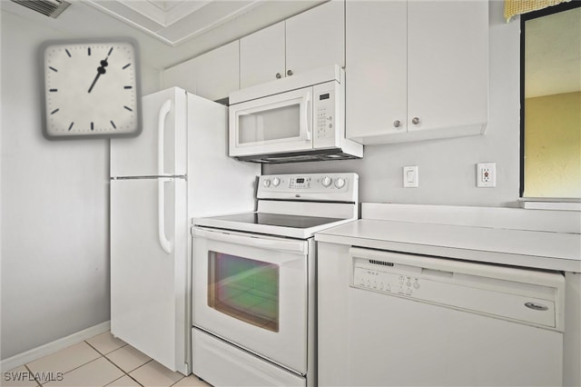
1:05
